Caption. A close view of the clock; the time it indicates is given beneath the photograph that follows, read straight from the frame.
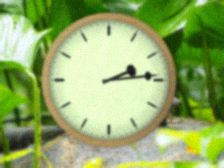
2:14
